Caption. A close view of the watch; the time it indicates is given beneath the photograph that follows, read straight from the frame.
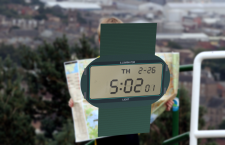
5:02:01
